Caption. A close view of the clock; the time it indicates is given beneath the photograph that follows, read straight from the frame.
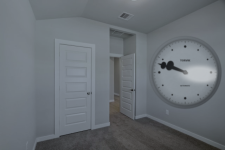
9:48
